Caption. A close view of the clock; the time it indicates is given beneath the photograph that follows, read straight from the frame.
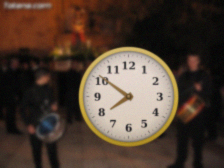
7:51
